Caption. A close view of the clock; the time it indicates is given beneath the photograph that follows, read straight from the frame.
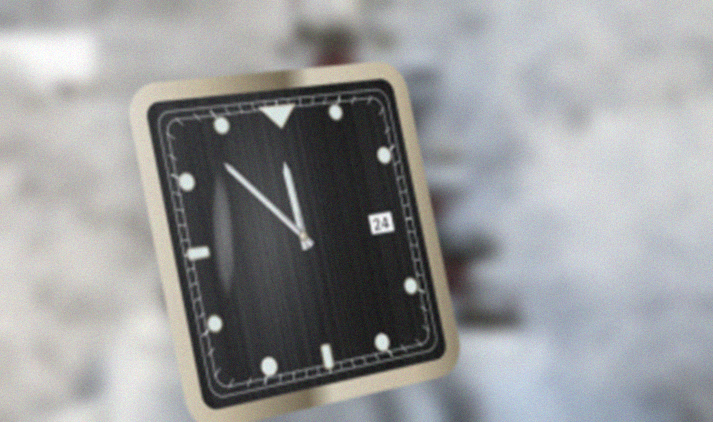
11:53
